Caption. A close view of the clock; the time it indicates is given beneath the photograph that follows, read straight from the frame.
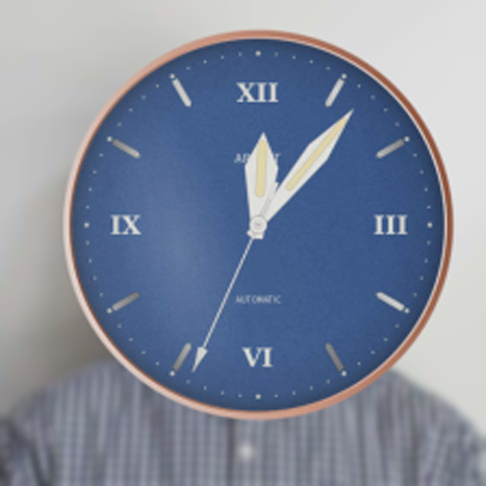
12:06:34
